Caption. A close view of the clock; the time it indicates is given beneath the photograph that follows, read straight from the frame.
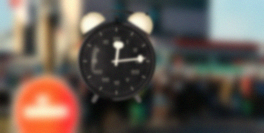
12:14
